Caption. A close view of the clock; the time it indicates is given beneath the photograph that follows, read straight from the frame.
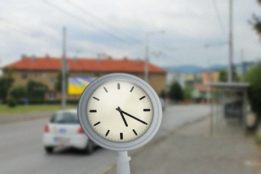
5:20
